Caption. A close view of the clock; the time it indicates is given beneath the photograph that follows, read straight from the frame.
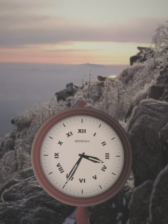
3:35
